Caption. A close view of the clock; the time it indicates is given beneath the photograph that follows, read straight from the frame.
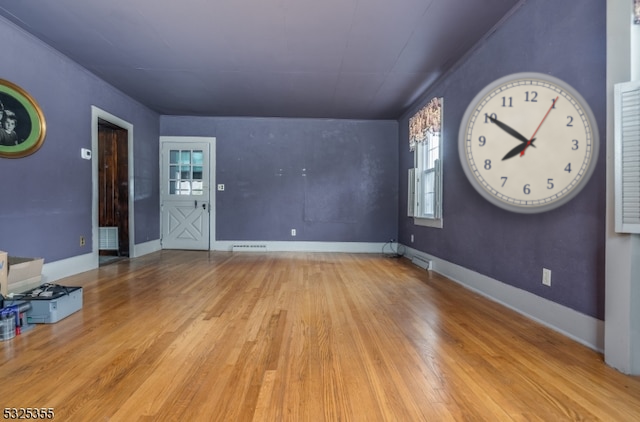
7:50:05
